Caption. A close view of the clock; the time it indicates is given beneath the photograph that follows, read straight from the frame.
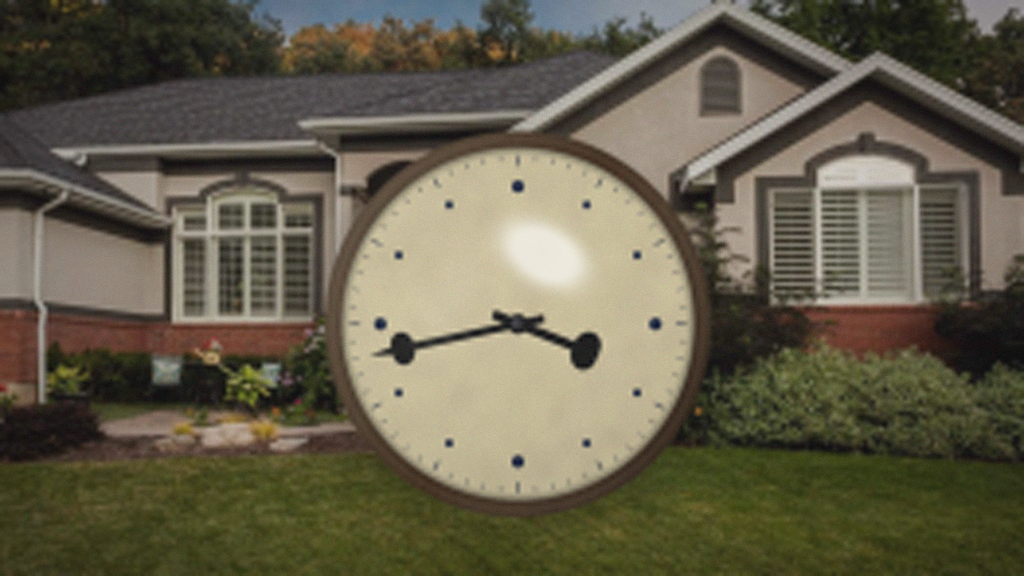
3:43
